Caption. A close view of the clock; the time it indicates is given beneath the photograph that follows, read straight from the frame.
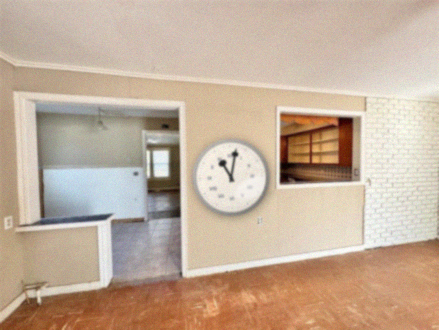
11:02
